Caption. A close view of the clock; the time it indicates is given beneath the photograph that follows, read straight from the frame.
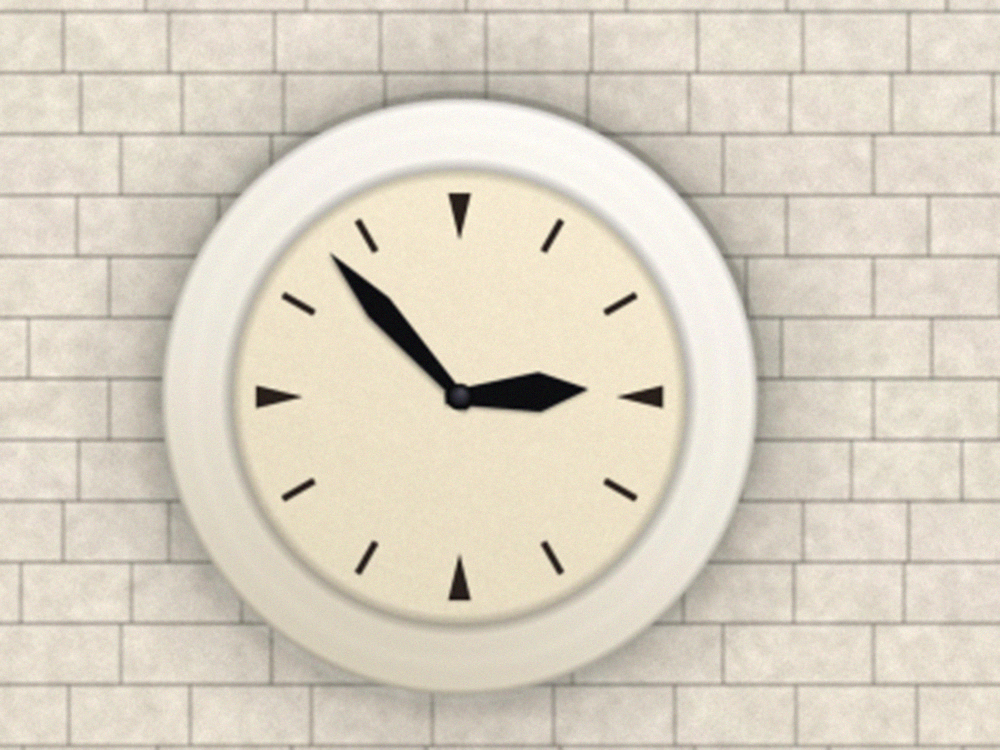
2:53
